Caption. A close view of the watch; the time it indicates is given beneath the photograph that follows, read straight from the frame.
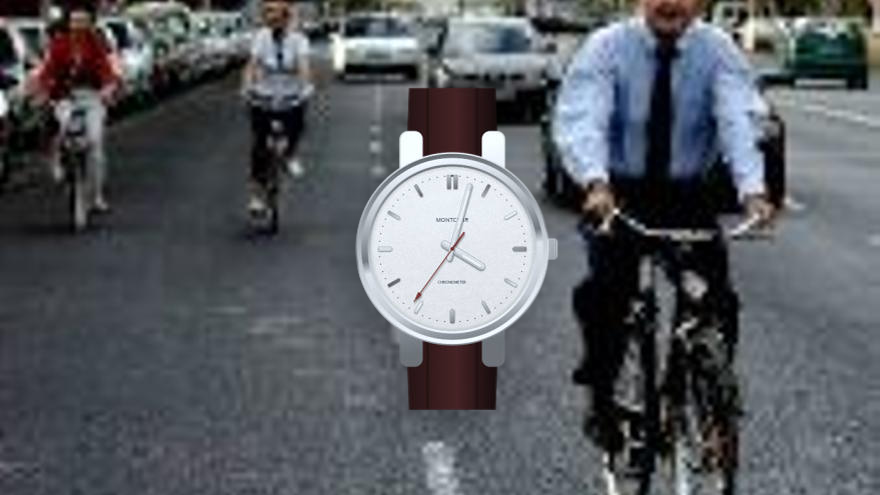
4:02:36
